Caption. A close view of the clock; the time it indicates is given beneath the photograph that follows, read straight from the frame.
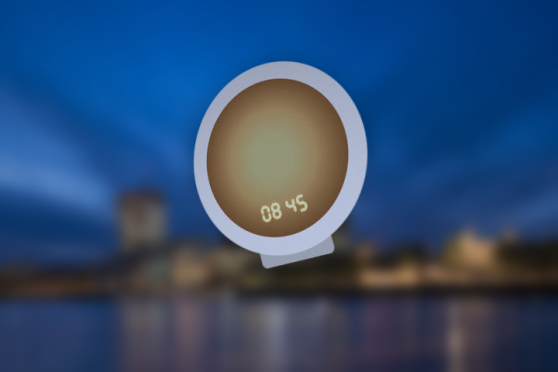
8:45
